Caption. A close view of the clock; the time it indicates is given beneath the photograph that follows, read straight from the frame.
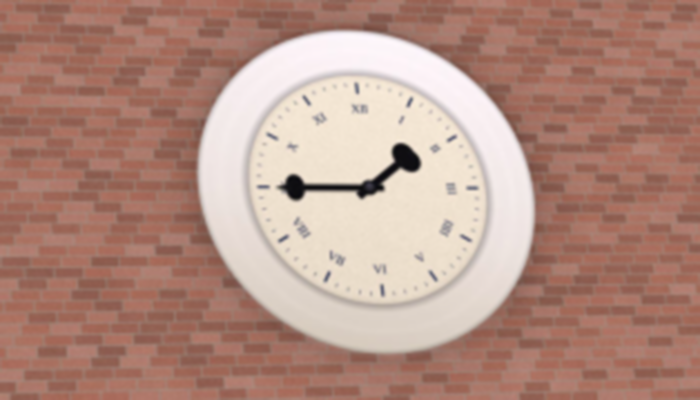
1:45
